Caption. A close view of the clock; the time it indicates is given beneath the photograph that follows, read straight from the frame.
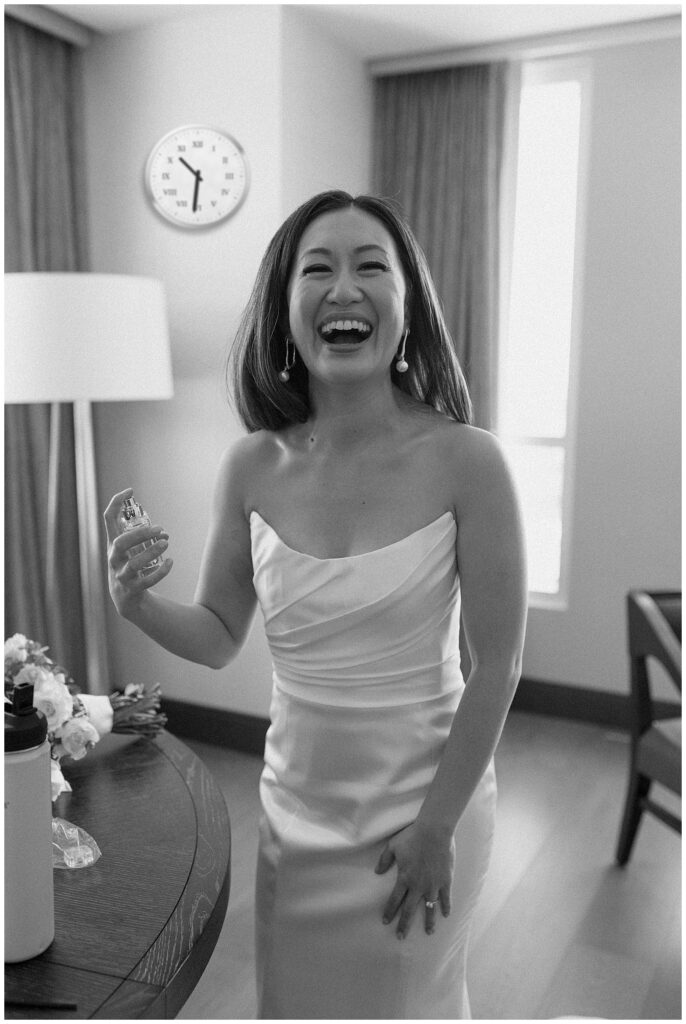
10:31
